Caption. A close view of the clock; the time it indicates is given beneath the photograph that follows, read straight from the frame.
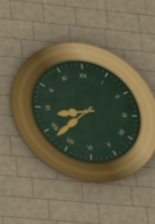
8:38
